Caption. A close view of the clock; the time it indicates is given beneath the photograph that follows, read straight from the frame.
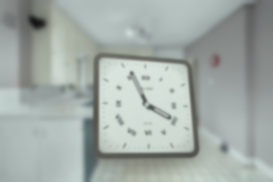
3:56
